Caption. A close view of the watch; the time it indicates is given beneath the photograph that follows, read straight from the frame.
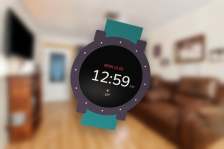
12:59
